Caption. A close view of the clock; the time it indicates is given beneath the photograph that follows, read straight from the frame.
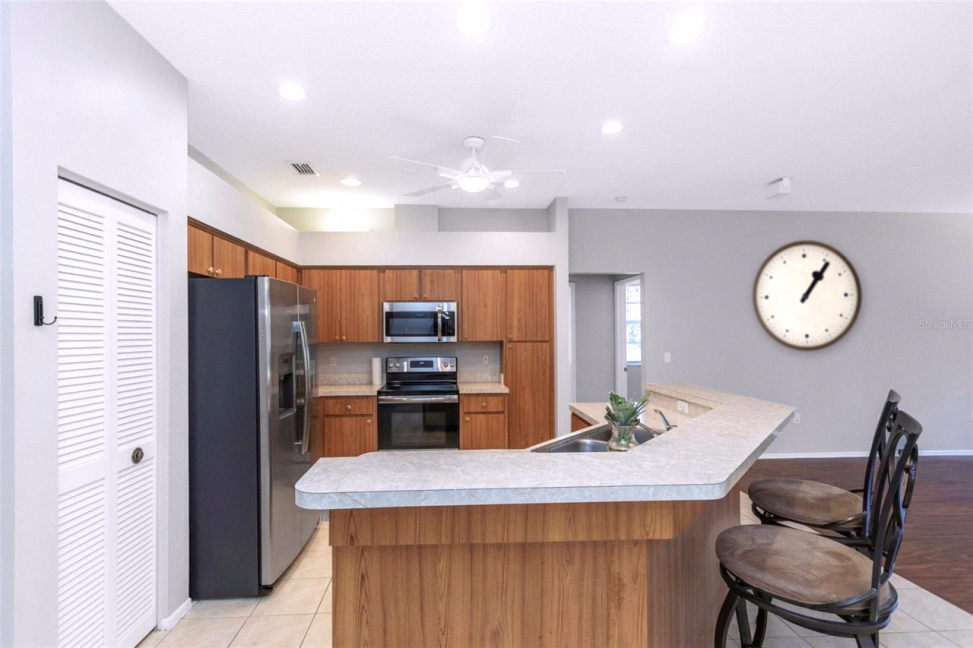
1:06
